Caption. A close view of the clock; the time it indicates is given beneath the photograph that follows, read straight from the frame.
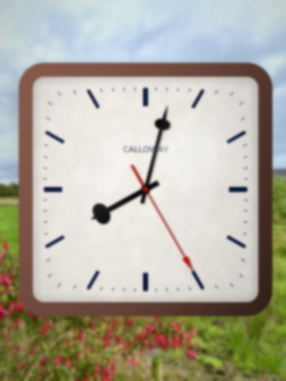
8:02:25
